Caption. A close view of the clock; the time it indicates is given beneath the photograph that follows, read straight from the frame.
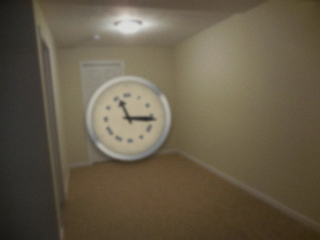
11:16
